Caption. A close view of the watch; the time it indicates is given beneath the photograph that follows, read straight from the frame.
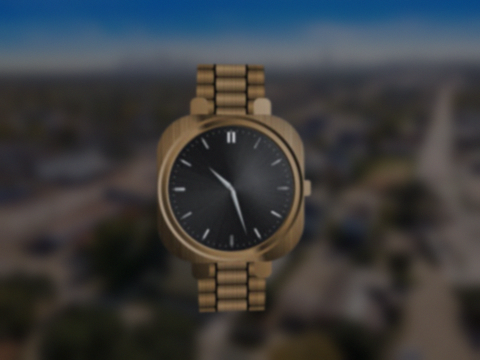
10:27
